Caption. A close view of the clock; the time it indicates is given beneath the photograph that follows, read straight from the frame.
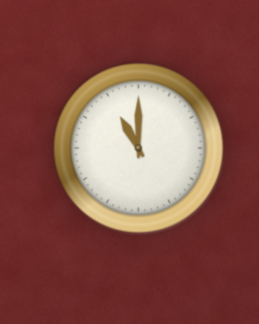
11:00
